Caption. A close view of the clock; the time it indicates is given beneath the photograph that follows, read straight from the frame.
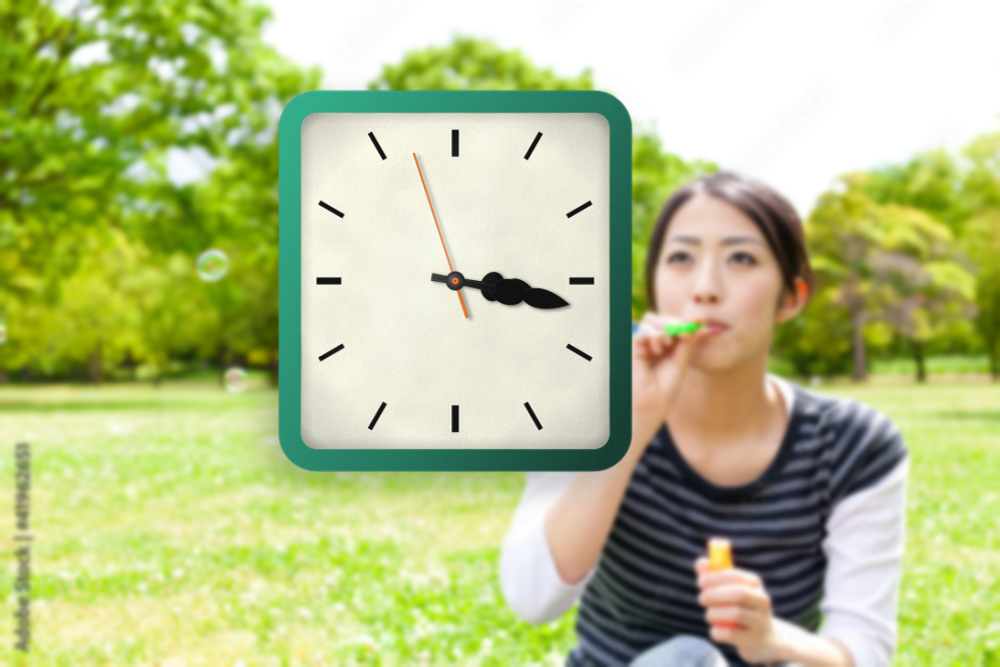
3:16:57
